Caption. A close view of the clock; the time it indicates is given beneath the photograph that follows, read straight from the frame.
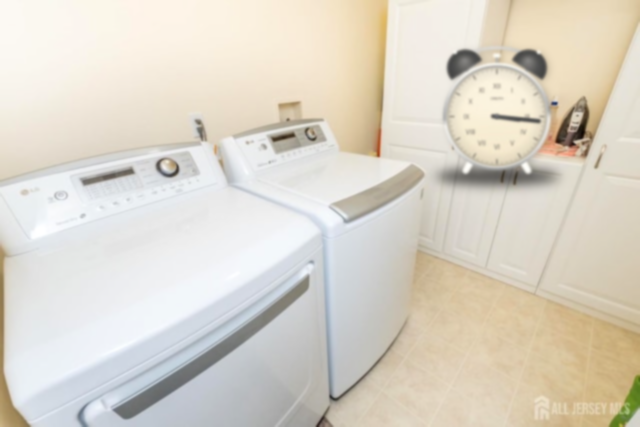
3:16
